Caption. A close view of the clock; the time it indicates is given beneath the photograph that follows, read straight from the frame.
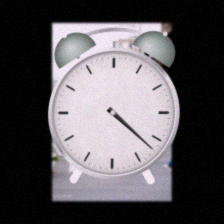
4:22
